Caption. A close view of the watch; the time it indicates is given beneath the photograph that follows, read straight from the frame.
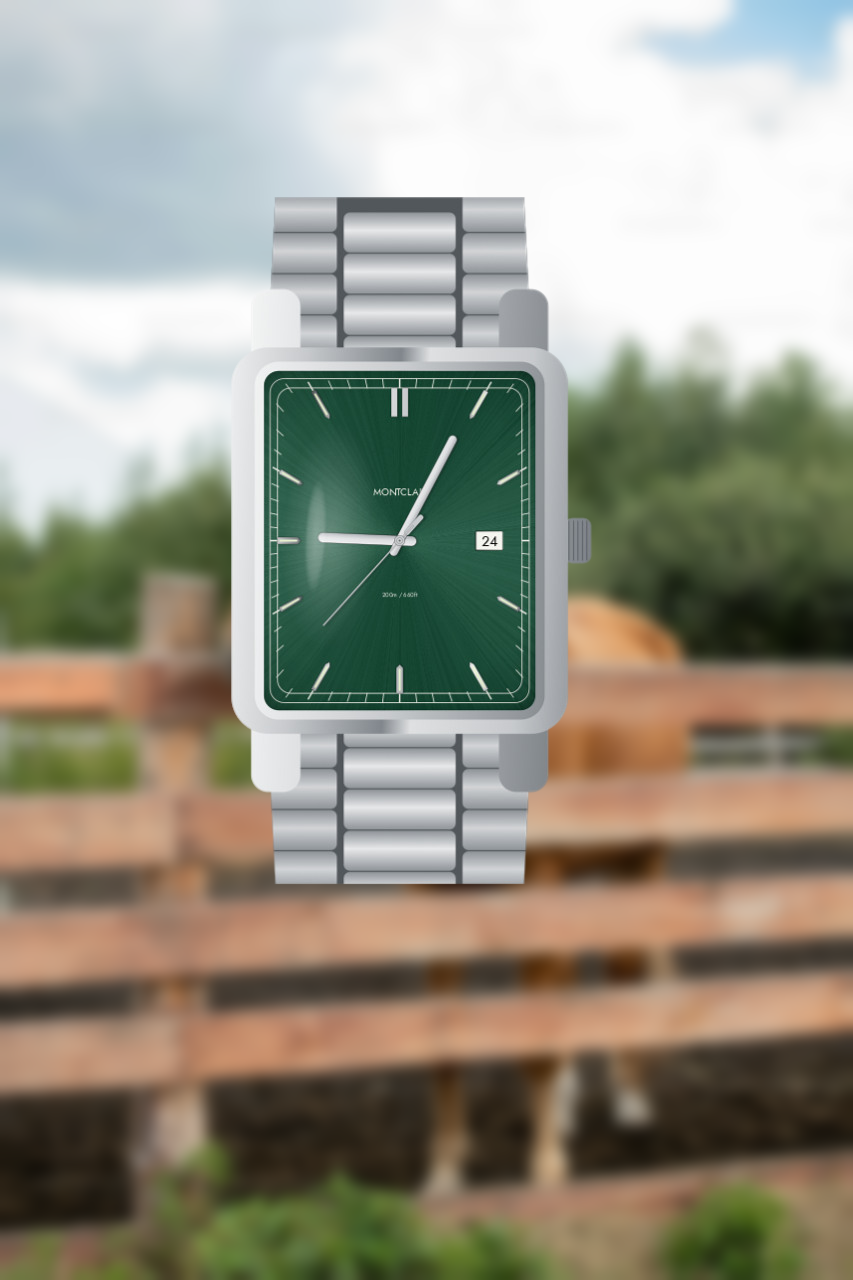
9:04:37
